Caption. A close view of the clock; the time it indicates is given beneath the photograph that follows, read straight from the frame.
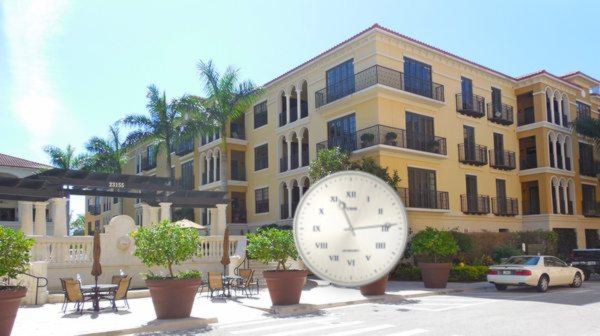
11:14
